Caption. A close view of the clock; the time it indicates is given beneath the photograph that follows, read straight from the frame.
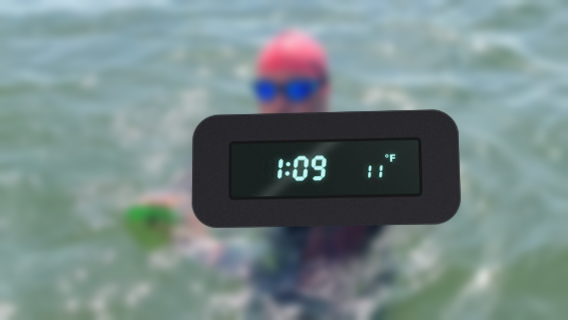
1:09
